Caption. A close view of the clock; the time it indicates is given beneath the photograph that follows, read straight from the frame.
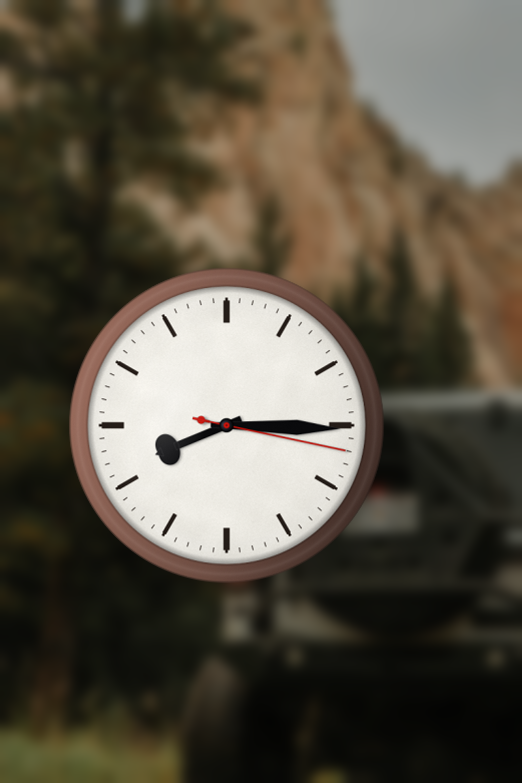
8:15:17
